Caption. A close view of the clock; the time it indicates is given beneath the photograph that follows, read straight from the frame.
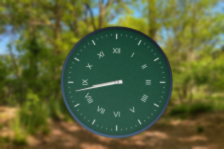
8:43
